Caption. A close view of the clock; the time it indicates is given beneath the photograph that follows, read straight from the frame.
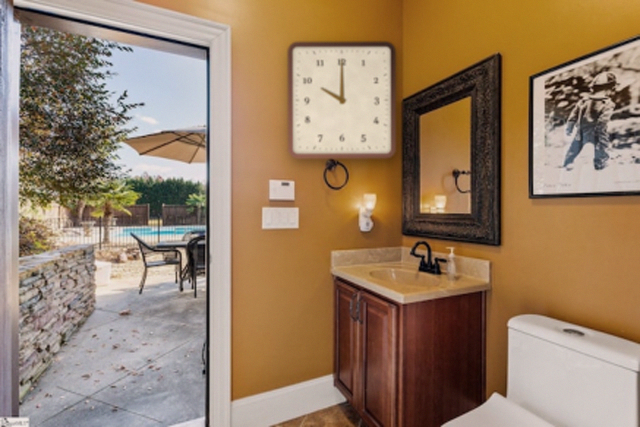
10:00
